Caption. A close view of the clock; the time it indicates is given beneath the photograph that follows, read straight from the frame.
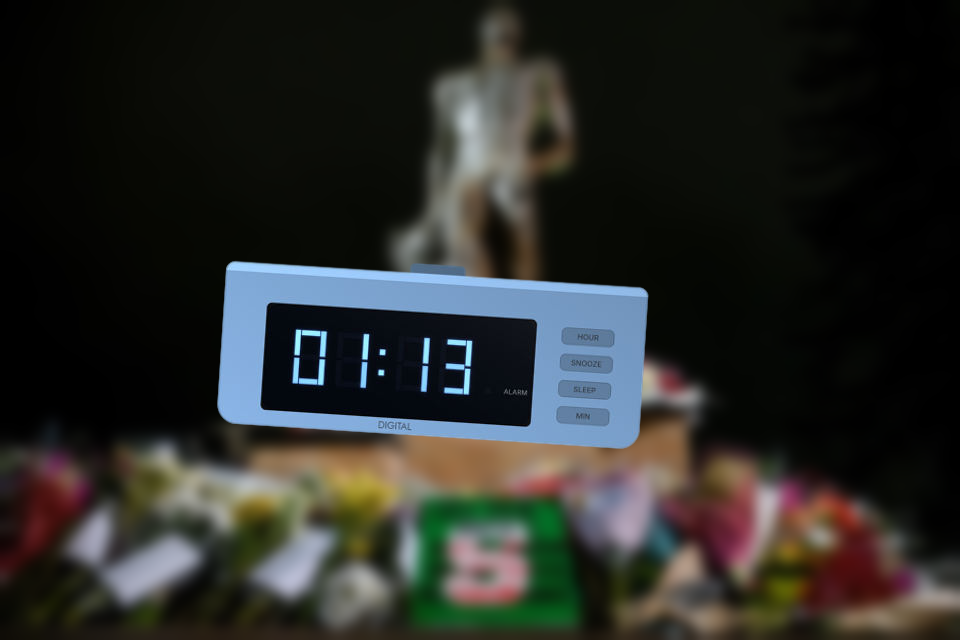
1:13
